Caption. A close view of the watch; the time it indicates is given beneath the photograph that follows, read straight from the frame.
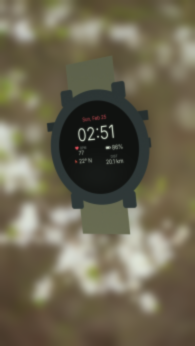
2:51
